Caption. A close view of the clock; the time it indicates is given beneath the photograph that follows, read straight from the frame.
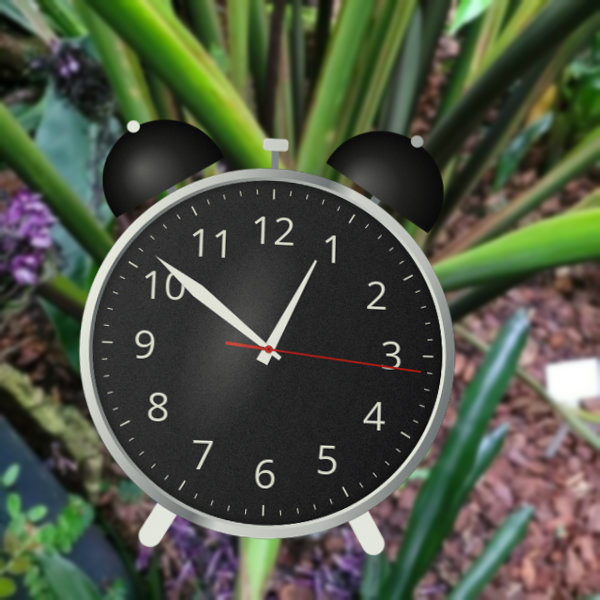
12:51:16
